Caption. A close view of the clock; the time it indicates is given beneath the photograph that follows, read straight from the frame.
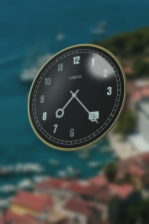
7:23
